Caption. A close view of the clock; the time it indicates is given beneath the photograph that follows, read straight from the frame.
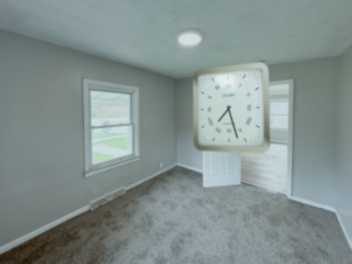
7:27
